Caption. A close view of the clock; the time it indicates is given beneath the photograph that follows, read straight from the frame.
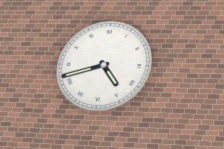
4:42
